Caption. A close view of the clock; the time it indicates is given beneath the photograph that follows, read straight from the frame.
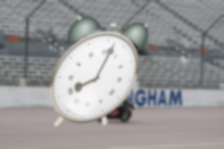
8:02
